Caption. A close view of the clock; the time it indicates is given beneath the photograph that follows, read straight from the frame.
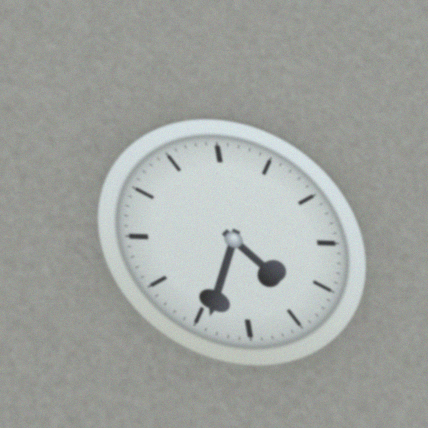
4:34
